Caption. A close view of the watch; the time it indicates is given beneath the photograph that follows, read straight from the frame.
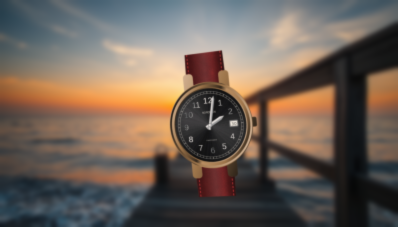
2:02
